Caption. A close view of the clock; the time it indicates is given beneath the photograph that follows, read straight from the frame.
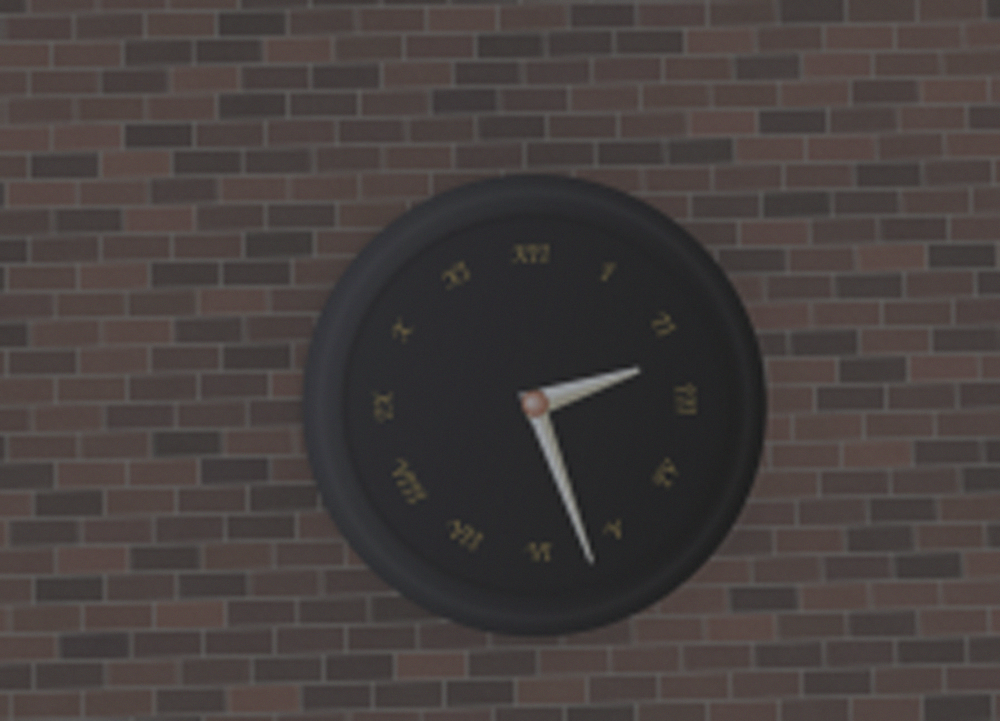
2:27
